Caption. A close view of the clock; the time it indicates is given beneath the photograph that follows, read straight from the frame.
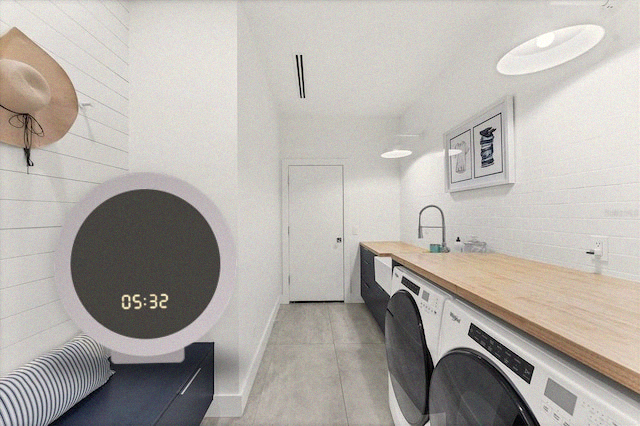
5:32
